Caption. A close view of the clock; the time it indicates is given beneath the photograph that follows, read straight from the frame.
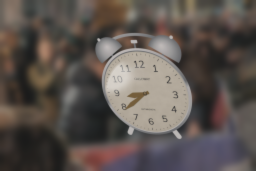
8:39
